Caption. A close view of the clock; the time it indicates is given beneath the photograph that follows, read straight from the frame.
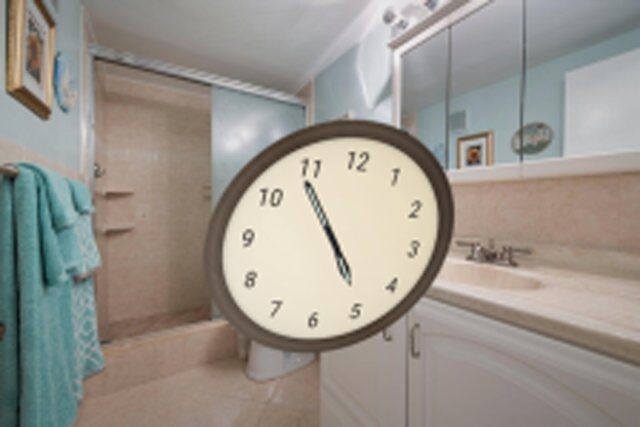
4:54
